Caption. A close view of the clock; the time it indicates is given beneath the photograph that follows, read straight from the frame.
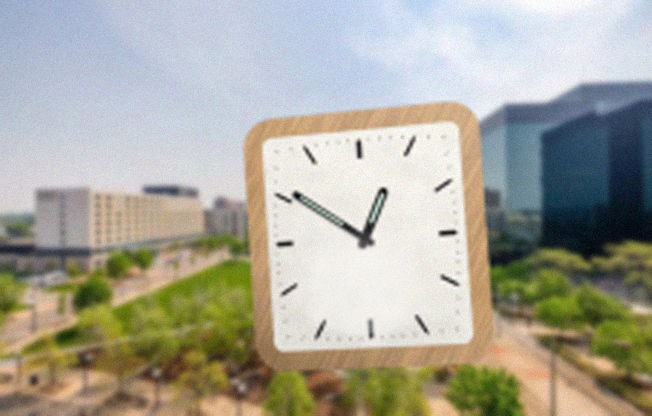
12:51
